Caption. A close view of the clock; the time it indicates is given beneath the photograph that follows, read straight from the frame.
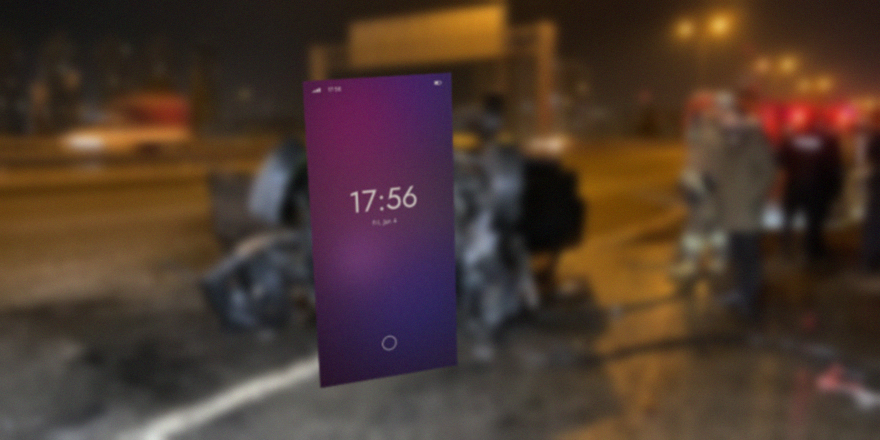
17:56
